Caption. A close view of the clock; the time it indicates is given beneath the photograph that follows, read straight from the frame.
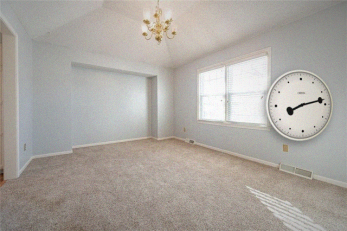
8:13
